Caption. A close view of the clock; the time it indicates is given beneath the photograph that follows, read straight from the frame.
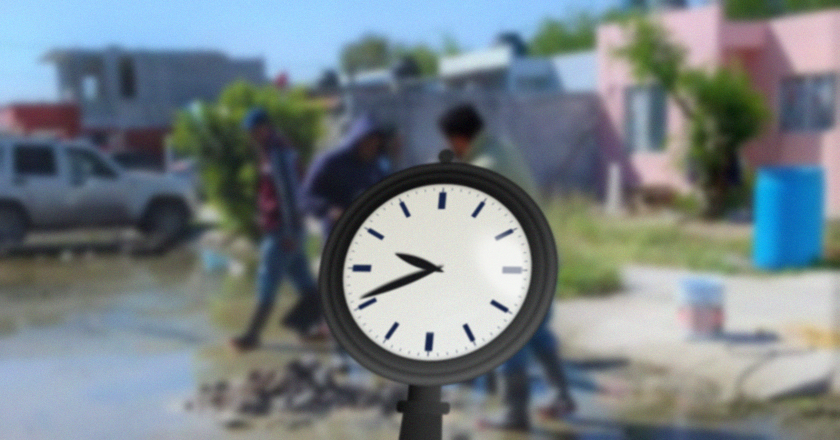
9:41
